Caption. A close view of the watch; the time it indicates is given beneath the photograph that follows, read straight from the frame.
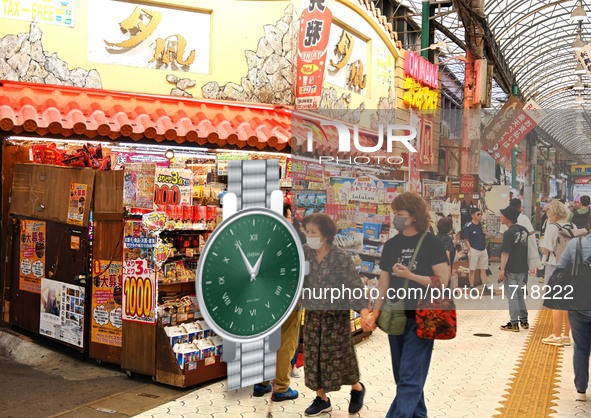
12:55
